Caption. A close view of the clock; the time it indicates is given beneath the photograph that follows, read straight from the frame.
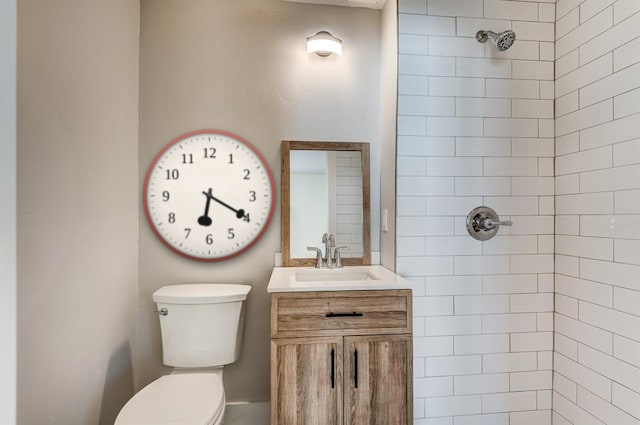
6:20
